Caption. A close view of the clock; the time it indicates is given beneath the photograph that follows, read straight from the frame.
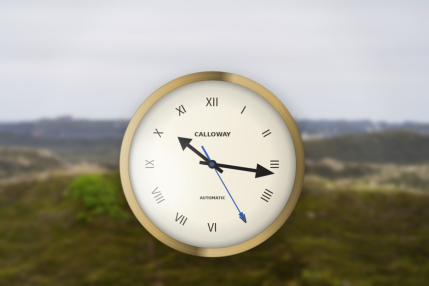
10:16:25
